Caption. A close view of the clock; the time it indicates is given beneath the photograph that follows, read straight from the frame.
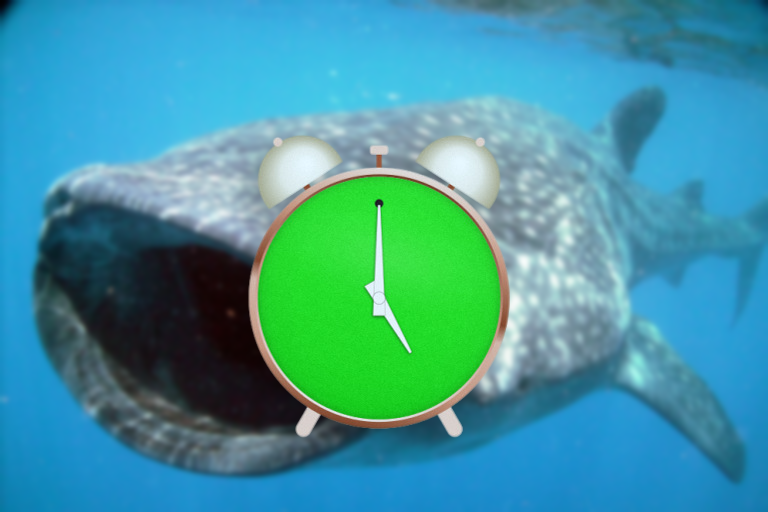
5:00
